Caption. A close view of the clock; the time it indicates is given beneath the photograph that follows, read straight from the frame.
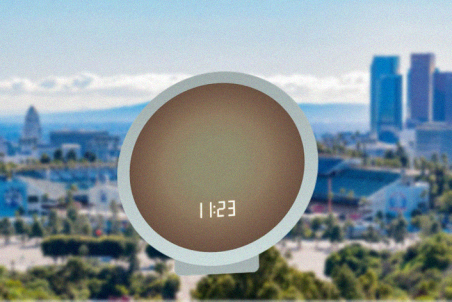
11:23
